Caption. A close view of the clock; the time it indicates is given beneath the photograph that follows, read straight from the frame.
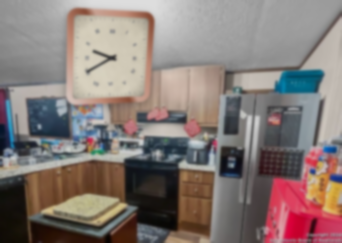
9:40
